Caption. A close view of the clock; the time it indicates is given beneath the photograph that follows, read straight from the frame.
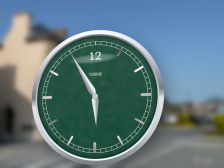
5:55
